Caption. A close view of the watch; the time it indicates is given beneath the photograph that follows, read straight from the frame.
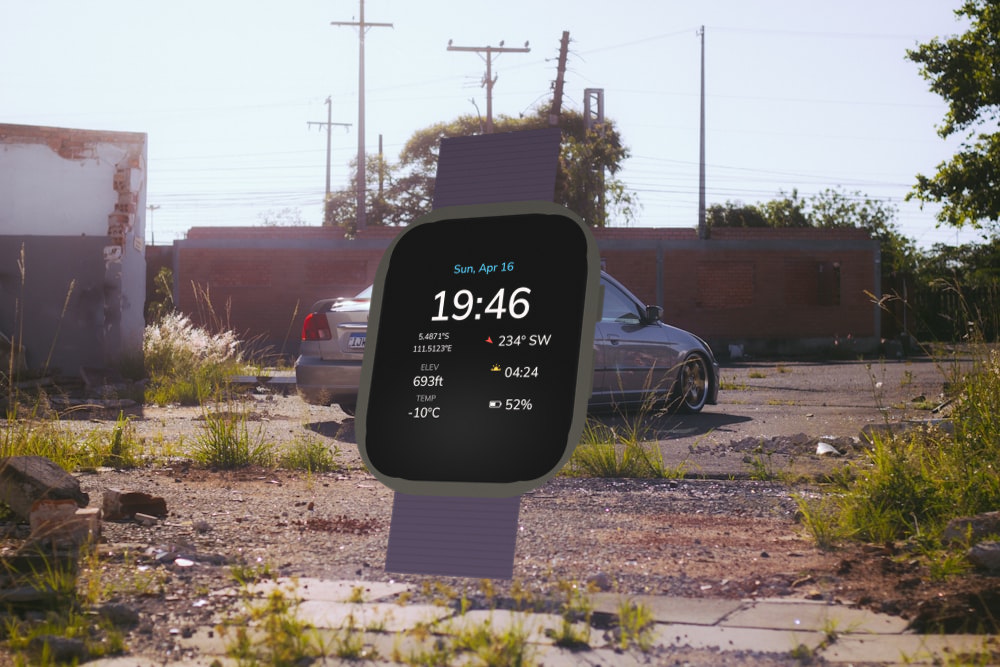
19:46
